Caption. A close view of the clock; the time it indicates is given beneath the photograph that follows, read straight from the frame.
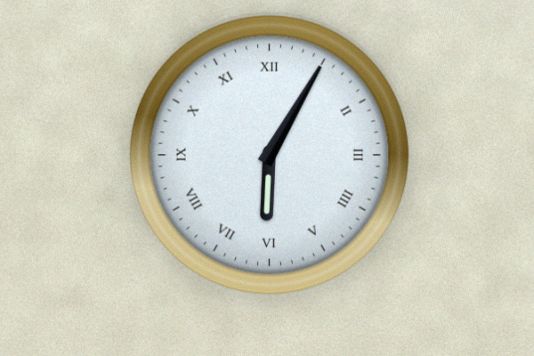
6:05
